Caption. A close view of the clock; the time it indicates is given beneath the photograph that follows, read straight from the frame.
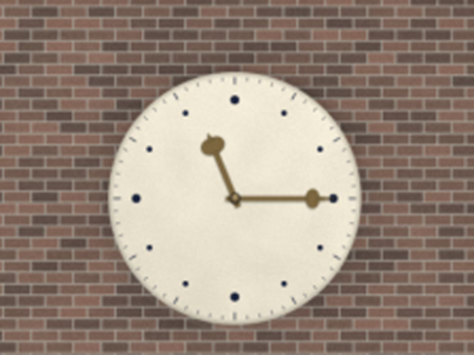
11:15
